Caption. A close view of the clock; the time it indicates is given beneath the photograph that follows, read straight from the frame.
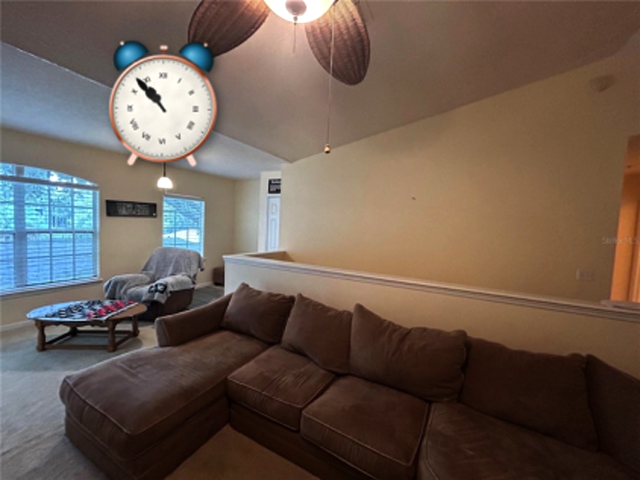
10:53
